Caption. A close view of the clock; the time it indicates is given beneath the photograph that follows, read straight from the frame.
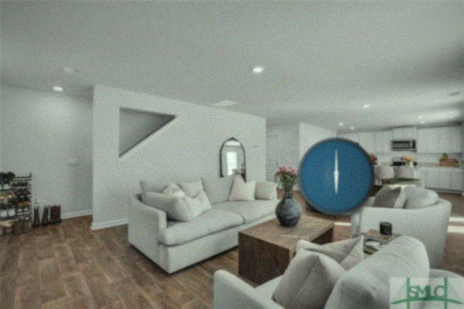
6:00
